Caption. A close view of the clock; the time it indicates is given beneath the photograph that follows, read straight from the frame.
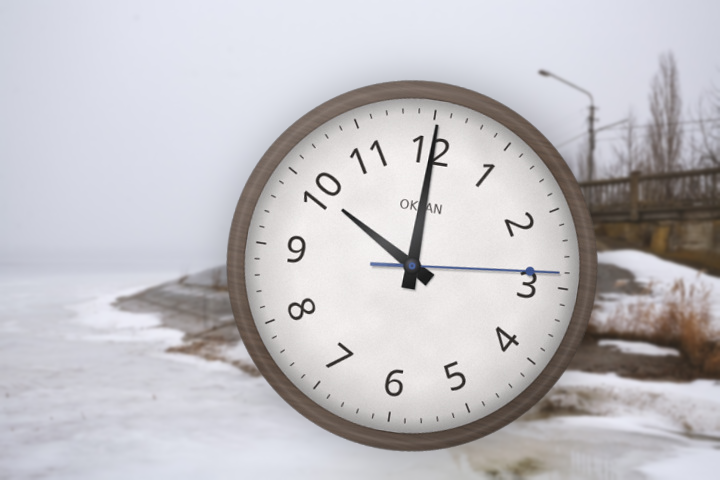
10:00:14
